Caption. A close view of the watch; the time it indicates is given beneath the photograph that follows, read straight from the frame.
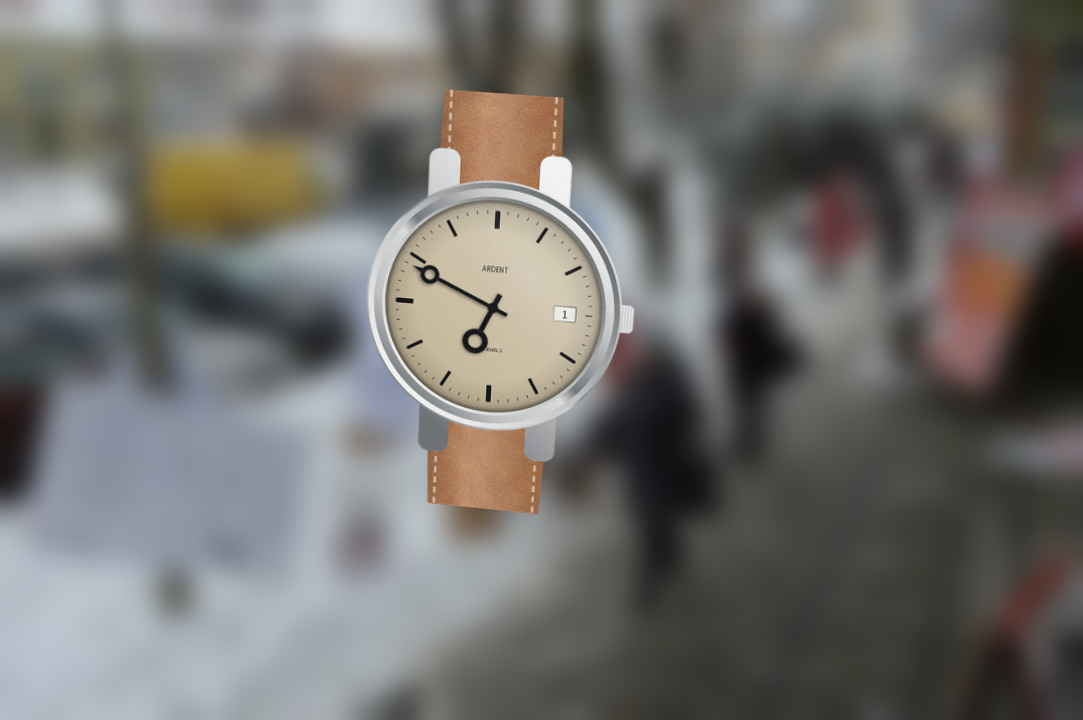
6:49
